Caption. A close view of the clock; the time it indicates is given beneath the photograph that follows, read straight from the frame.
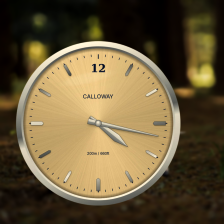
4:17
